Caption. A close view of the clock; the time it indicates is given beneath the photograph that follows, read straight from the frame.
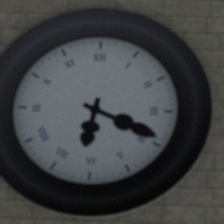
6:19
